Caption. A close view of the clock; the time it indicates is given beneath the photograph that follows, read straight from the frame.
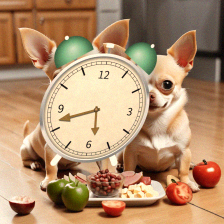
5:42
